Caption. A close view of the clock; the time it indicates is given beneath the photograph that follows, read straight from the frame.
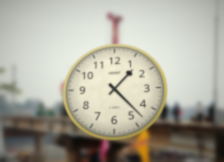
1:23
